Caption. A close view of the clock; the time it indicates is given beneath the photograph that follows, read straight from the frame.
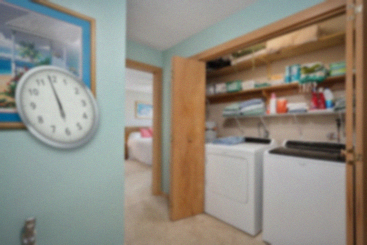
5:59
